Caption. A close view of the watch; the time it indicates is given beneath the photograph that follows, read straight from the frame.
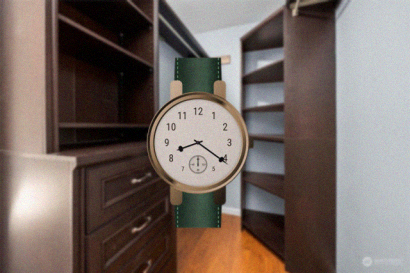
8:21
